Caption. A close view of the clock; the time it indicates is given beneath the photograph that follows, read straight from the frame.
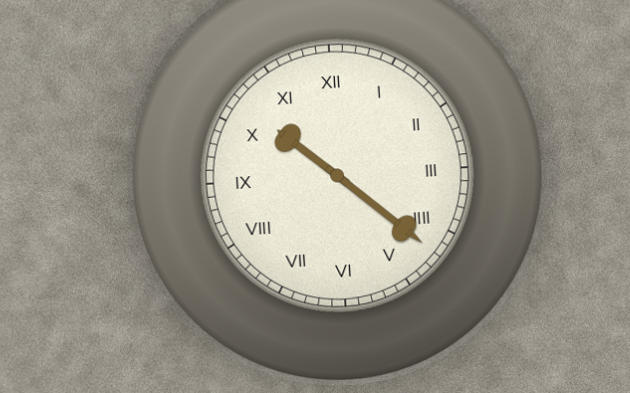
10:22
